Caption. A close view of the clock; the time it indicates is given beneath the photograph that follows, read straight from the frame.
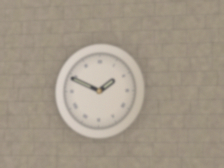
1:49
